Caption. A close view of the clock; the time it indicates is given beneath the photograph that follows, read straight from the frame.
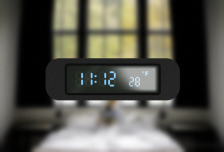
11:12
